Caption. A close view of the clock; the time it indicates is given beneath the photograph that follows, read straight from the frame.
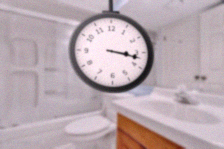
3:17
